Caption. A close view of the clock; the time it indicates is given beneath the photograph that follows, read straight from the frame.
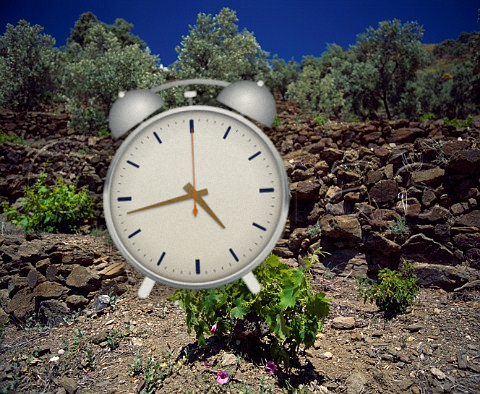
4:43:00
